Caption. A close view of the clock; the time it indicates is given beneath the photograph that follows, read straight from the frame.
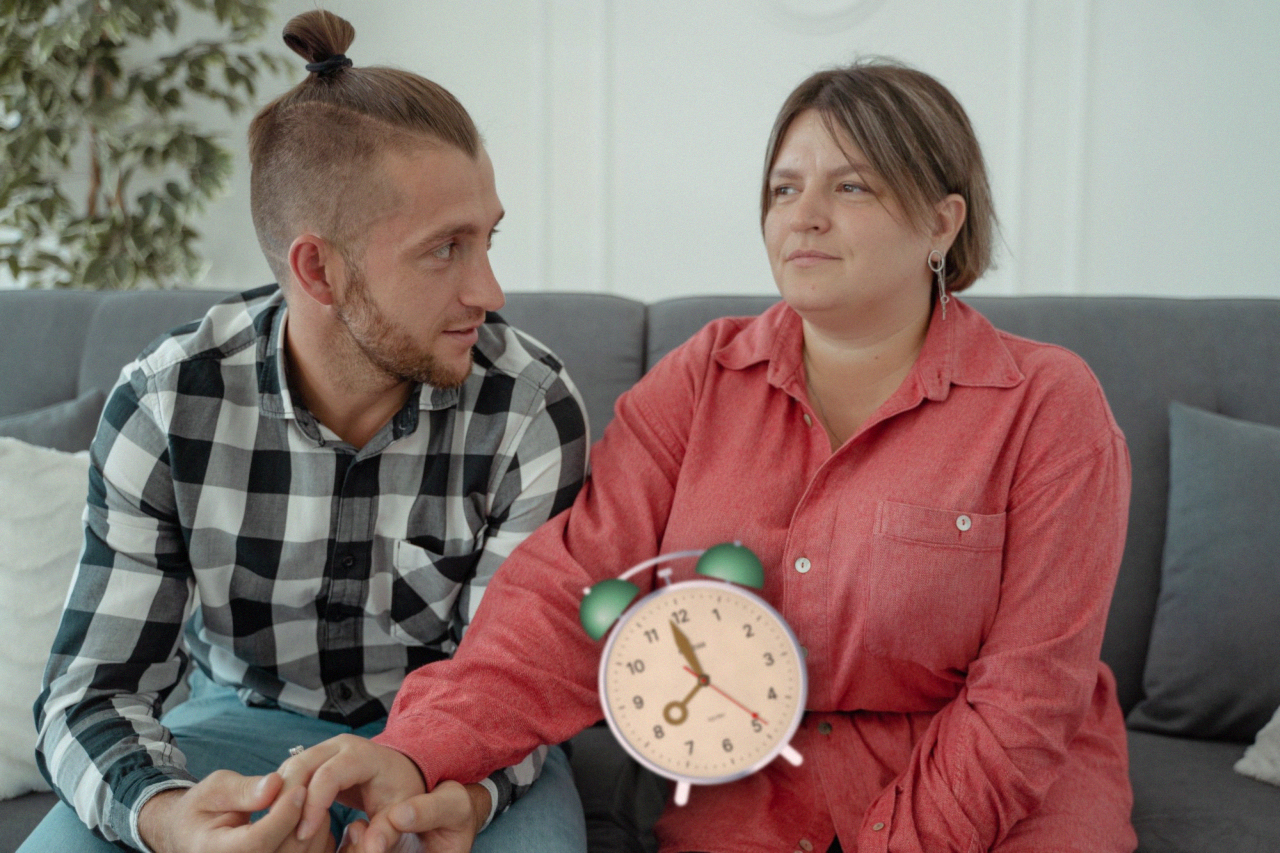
7:58:24
